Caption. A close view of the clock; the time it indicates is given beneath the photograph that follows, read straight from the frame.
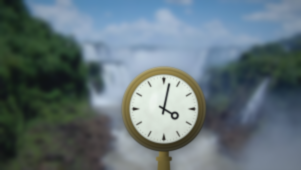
4:02
